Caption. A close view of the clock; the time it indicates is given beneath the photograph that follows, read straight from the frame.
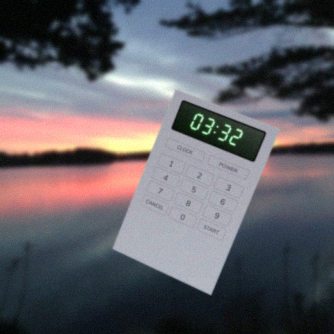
3:32
